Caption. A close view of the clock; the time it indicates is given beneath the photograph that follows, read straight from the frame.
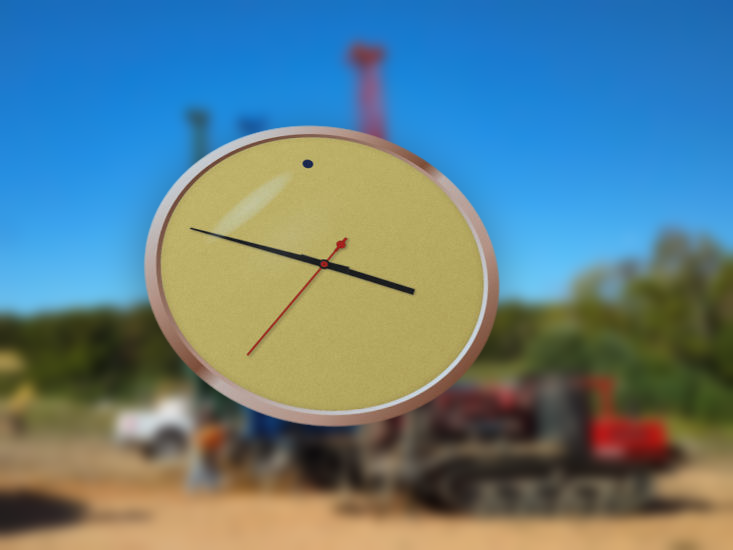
3:48:37
